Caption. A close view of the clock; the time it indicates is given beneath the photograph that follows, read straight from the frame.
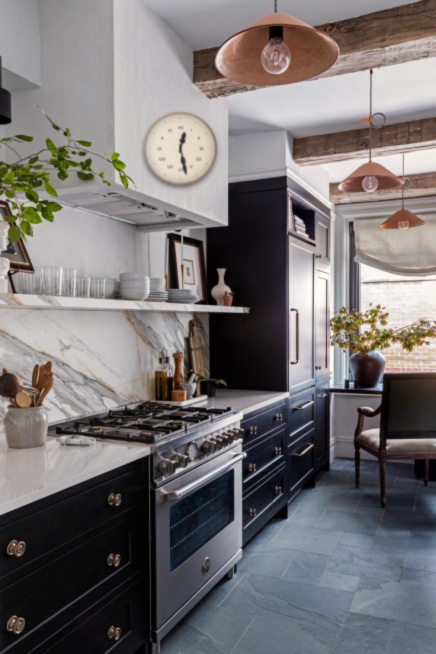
12:28
